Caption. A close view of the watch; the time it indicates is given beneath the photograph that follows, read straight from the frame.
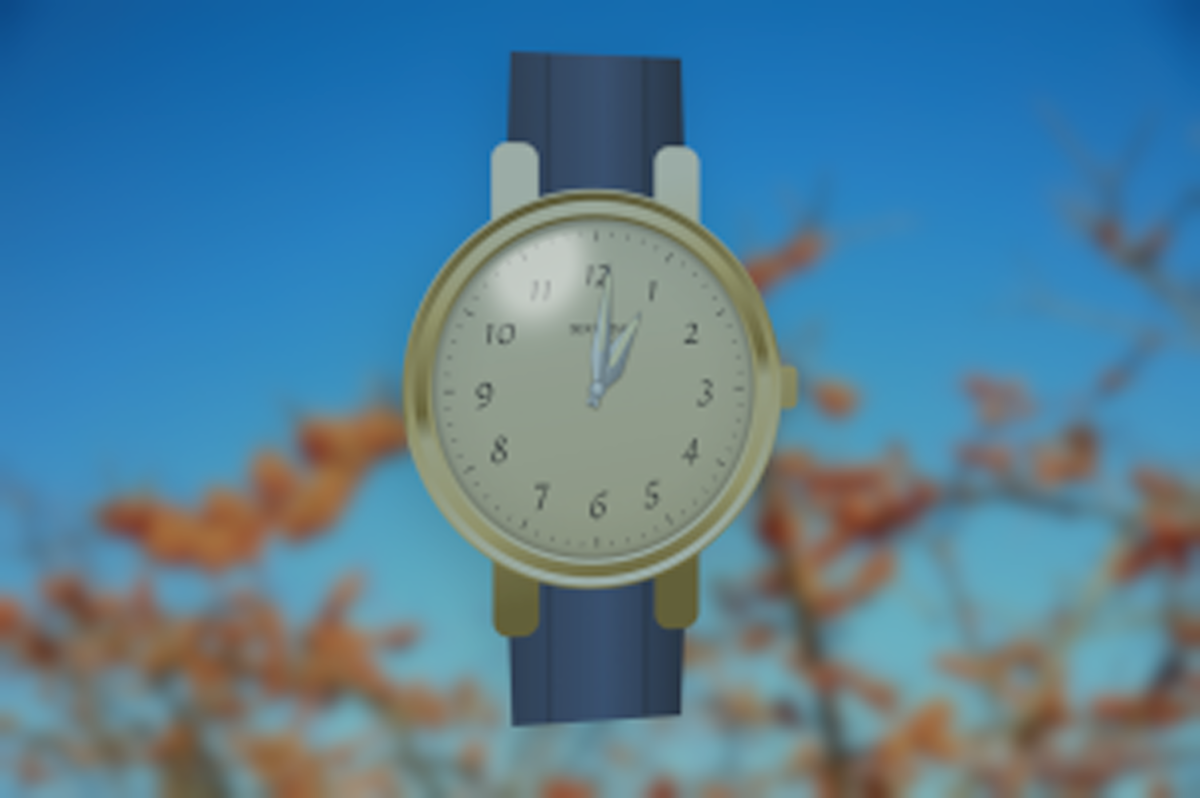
1:01
